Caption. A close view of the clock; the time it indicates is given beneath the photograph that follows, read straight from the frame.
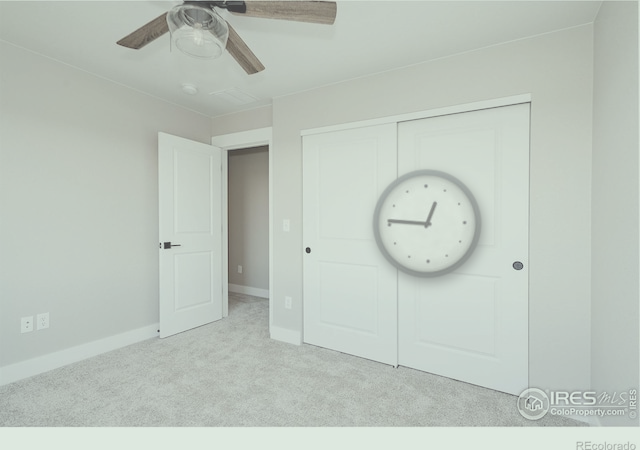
12:46
